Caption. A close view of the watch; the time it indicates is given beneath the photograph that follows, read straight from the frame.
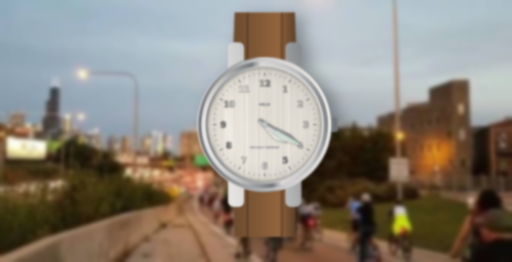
4:20
